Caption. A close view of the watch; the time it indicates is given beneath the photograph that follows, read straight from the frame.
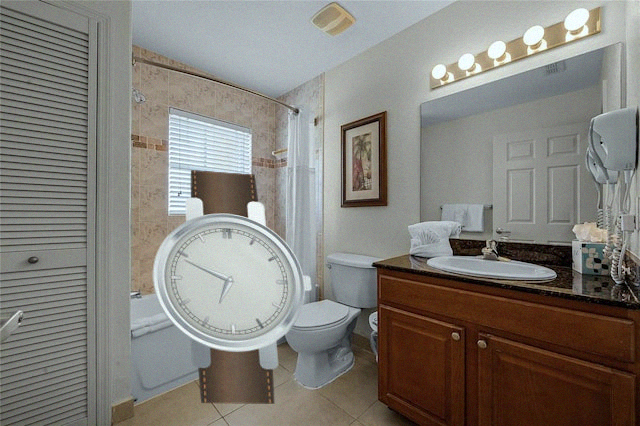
6:49
